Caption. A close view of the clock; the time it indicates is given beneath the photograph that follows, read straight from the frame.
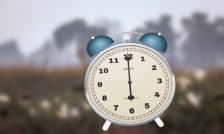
6:00
